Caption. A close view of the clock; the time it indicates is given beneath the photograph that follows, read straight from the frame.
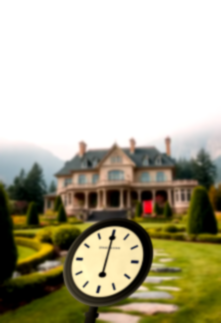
6:00
